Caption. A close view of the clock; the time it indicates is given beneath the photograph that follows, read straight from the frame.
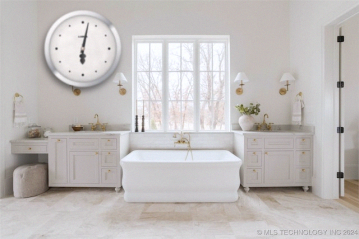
6:02
